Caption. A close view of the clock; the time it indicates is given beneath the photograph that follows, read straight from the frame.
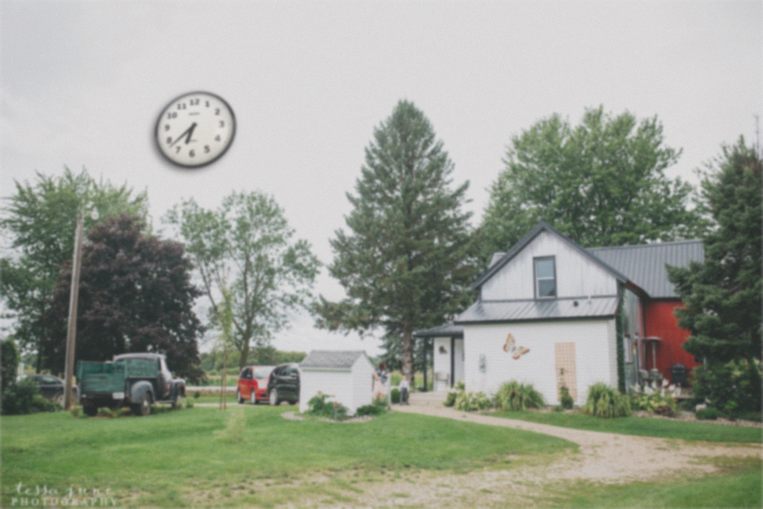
6:38
